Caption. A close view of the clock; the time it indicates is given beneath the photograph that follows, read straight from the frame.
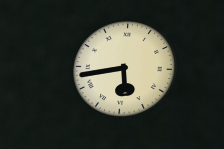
5:43
